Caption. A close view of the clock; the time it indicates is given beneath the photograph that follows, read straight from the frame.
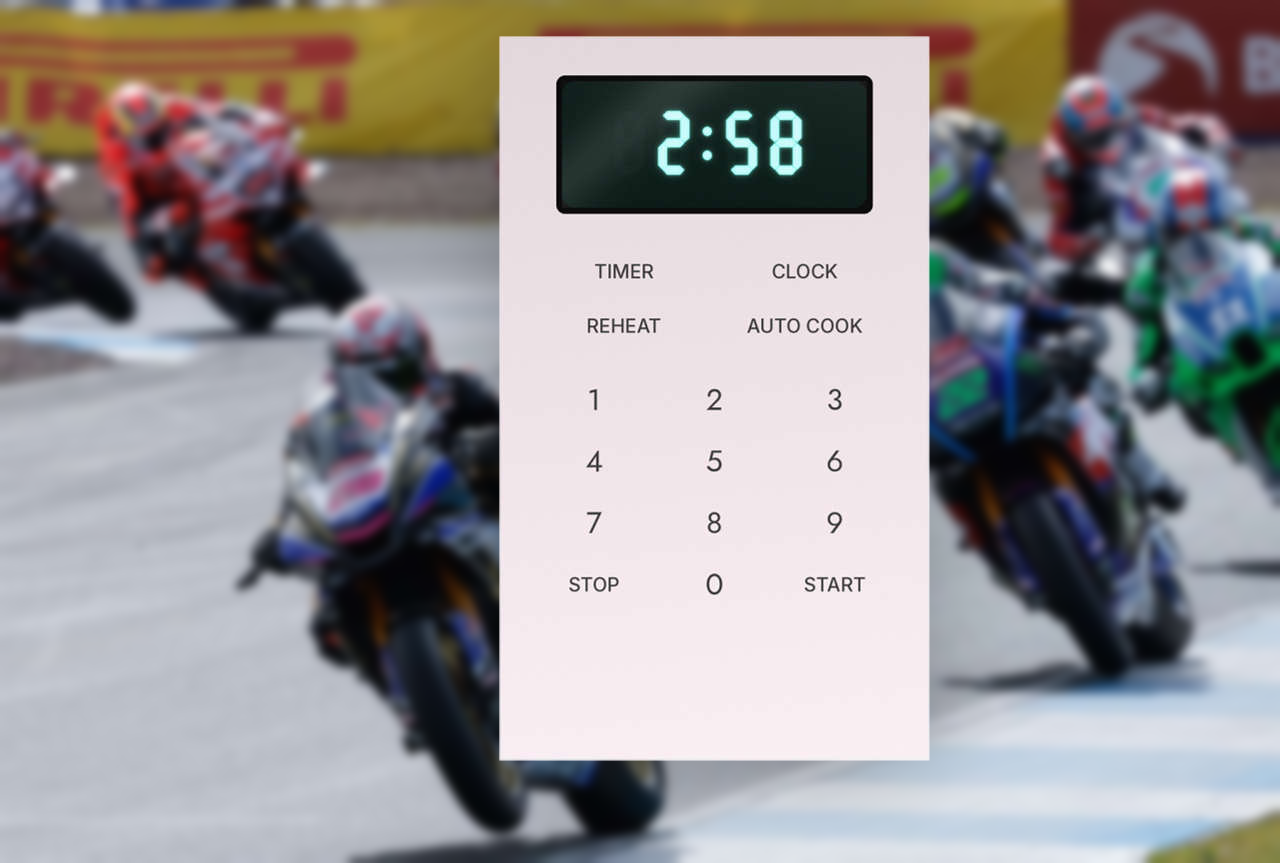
2:58
